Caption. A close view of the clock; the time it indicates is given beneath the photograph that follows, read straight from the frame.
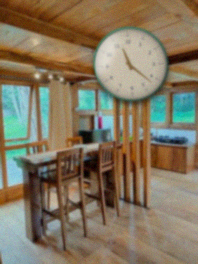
11:22
